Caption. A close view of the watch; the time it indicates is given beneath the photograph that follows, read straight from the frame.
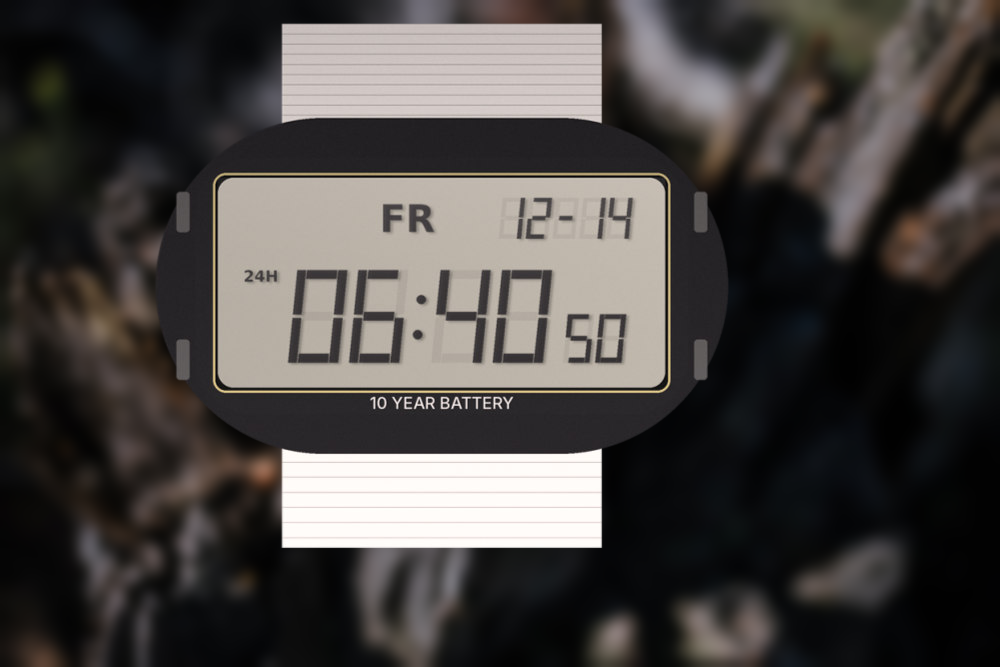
6:40:50
